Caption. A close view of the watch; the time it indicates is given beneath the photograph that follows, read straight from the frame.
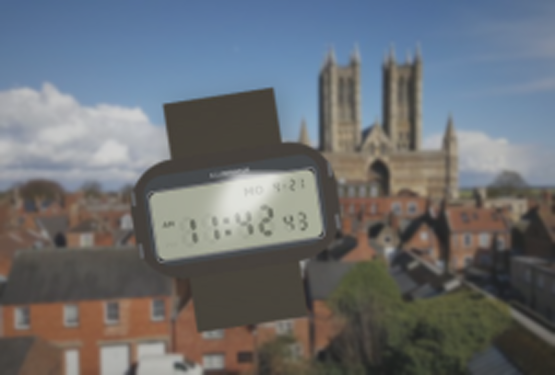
11:42:43
